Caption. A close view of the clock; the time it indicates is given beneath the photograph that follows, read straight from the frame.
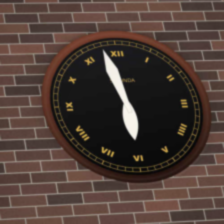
5:58
